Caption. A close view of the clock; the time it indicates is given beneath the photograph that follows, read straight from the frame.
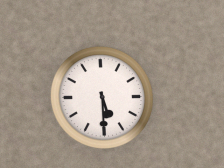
5:30
